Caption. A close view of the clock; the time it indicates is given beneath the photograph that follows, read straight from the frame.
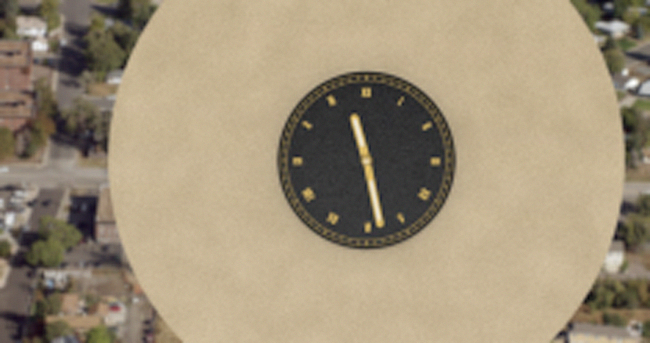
11:28
